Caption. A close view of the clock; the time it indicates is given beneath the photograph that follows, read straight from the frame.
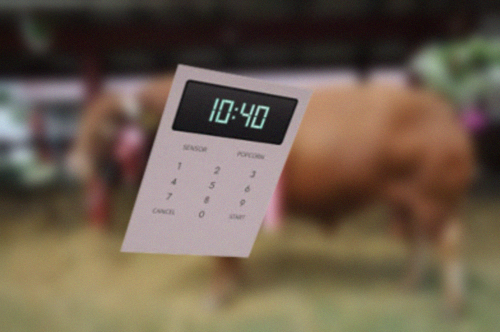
10:40
